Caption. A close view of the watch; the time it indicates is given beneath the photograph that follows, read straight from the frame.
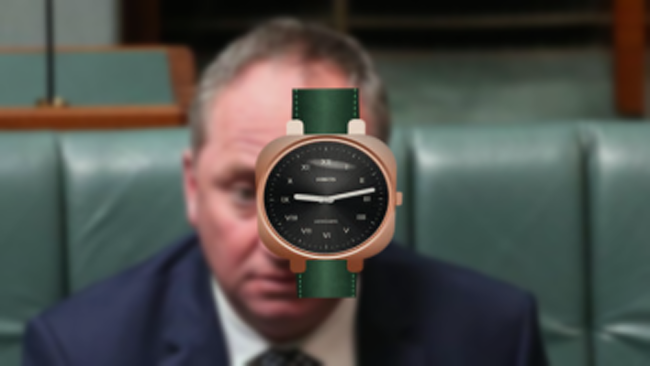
9:13
